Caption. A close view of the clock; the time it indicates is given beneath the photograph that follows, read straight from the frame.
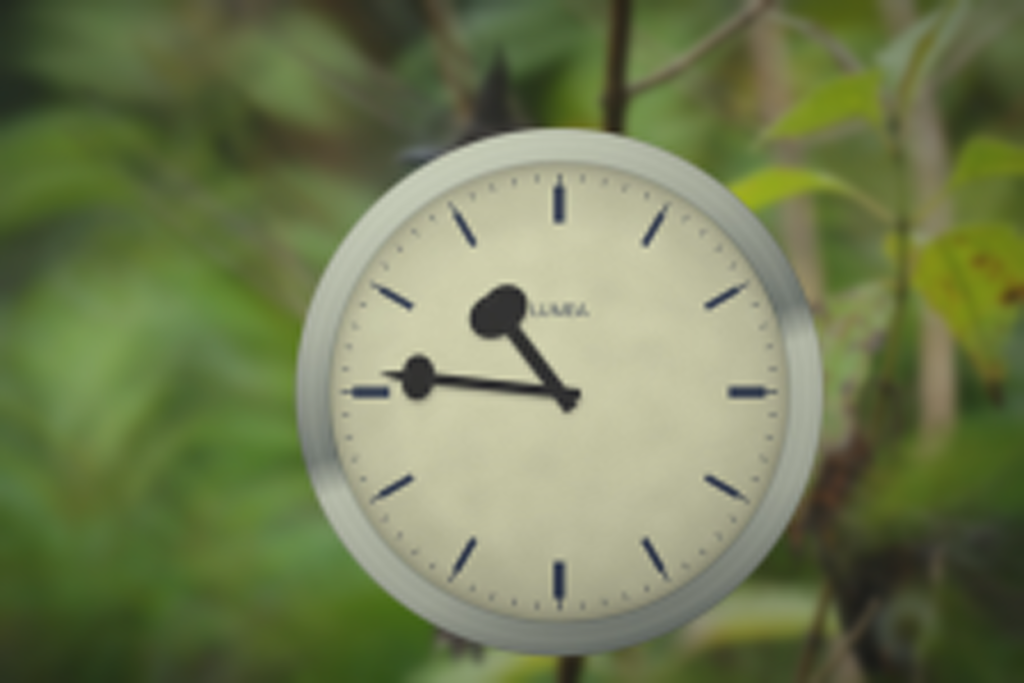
10:46
